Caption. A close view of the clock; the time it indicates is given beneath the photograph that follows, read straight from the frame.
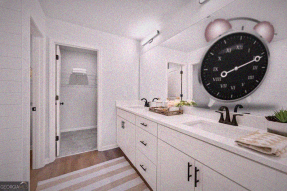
8:11
